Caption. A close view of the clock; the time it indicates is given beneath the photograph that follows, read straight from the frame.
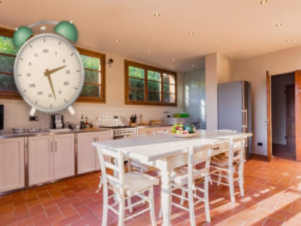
2:28
